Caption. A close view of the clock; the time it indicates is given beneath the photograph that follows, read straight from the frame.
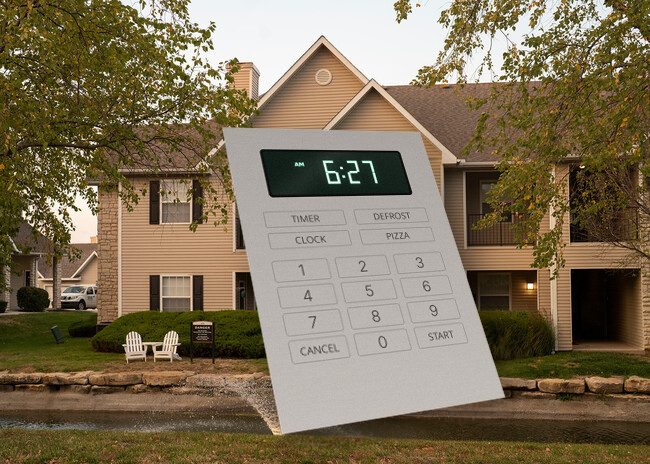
6:27
